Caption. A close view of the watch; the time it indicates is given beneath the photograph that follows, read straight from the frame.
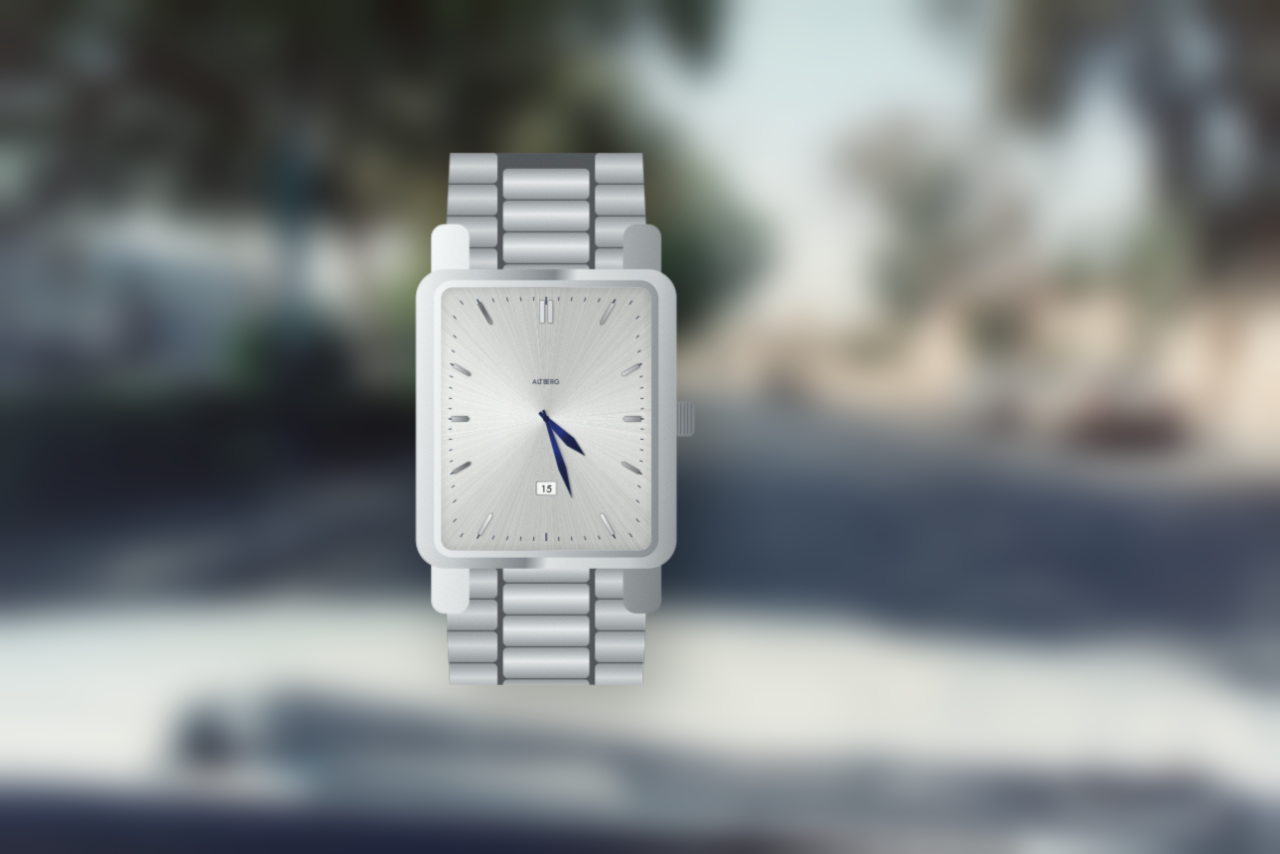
4:27
